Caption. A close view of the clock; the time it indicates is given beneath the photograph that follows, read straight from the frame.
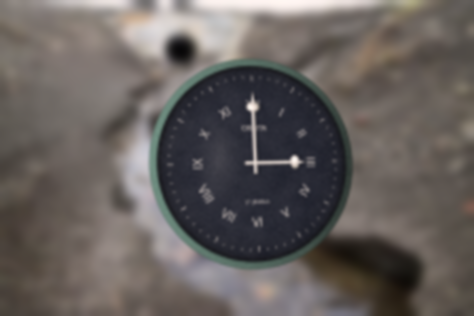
3:00
